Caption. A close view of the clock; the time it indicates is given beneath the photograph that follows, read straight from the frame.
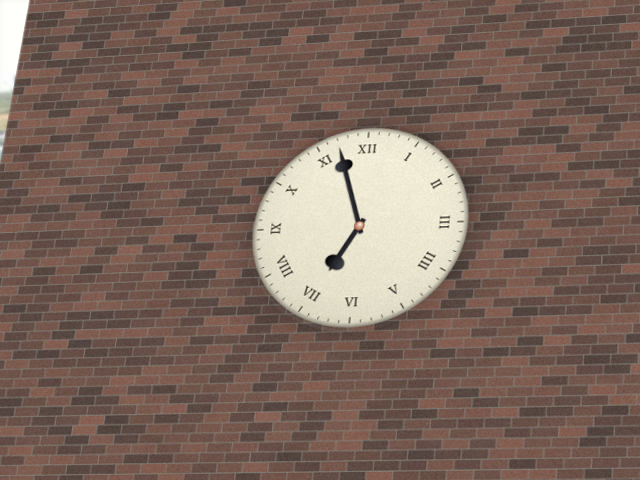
6:57
